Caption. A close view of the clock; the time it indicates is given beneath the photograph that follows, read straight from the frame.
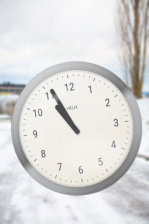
10:56
